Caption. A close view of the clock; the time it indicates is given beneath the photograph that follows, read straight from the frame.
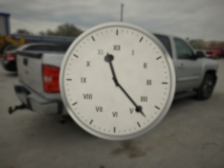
11:23
